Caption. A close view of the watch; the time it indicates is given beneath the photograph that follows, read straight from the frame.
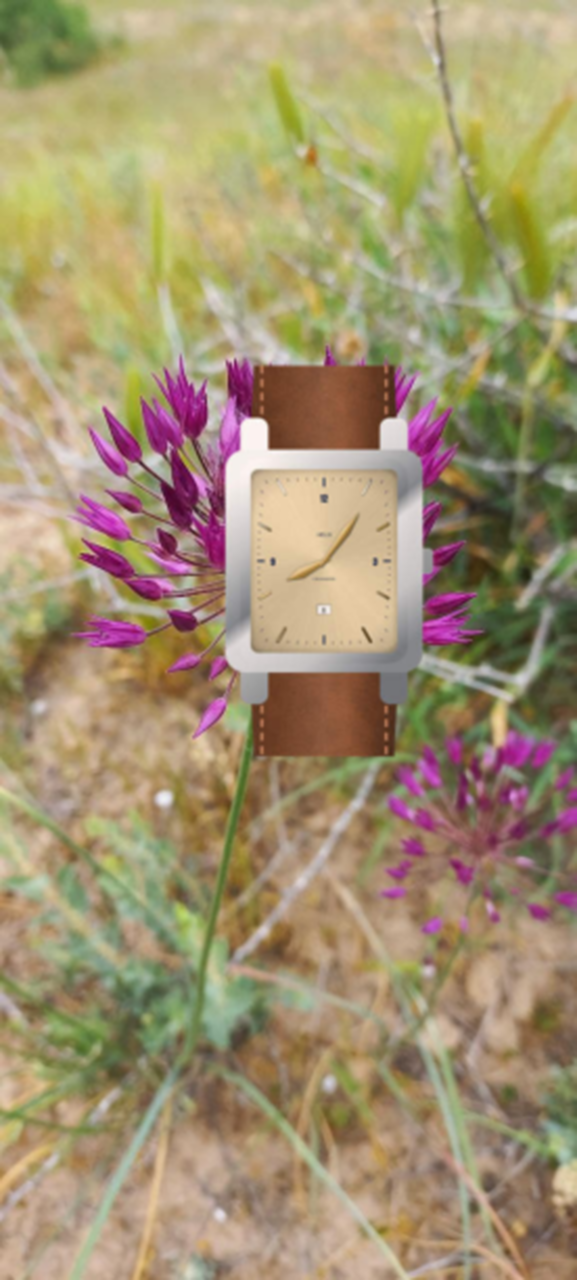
8:06
